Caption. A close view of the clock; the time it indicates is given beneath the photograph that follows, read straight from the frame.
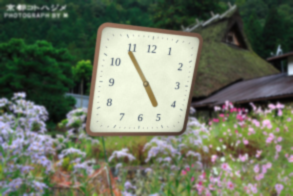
4:54
